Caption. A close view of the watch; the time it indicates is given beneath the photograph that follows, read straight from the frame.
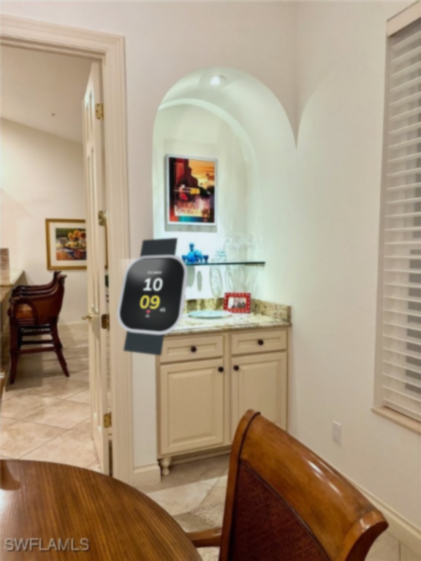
10:09
